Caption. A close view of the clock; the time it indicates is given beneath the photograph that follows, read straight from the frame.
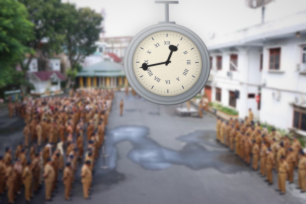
12:43
